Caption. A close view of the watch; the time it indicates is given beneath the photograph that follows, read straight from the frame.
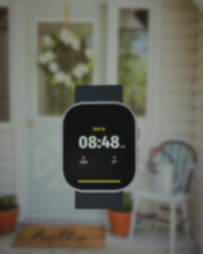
8:48
